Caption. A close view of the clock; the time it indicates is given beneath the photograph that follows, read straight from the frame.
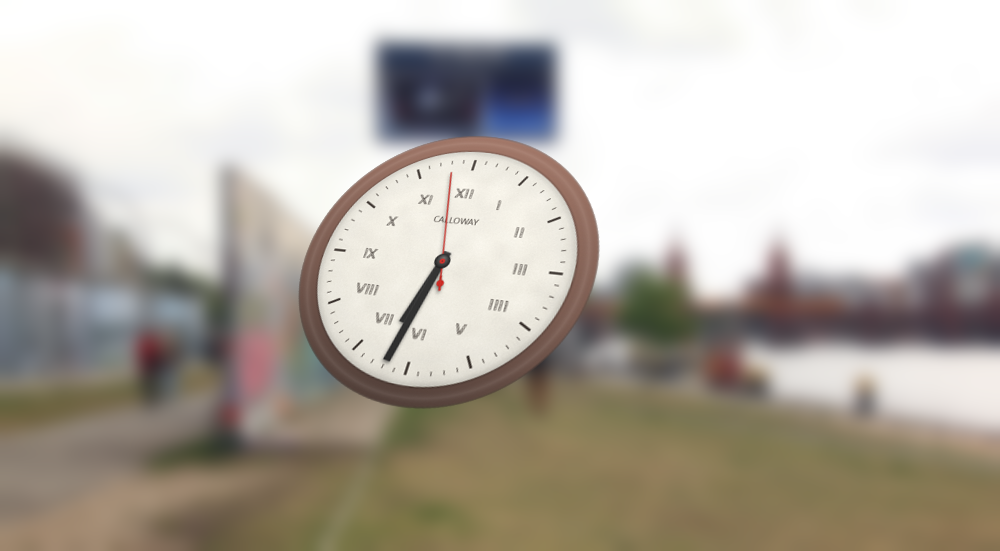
6:31:58
